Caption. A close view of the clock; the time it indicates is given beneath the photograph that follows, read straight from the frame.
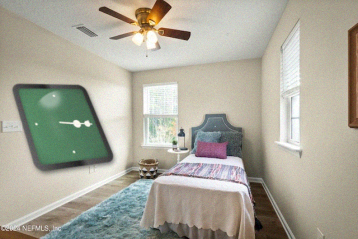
3:16
